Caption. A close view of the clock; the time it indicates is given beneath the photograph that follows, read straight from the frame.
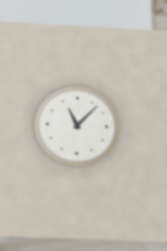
11:07
